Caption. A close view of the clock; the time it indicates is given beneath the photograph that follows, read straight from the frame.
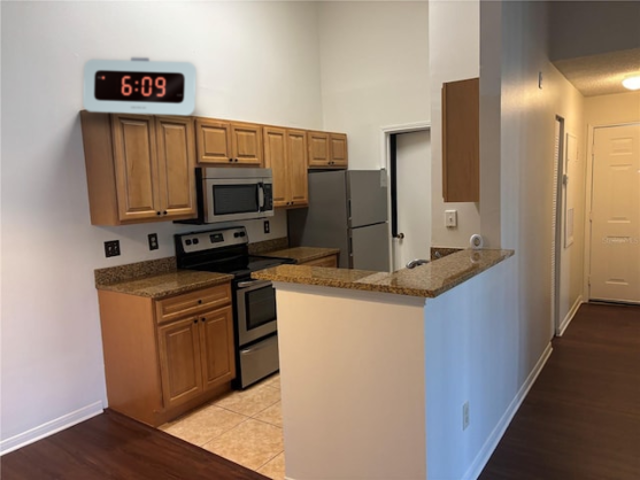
6:09
